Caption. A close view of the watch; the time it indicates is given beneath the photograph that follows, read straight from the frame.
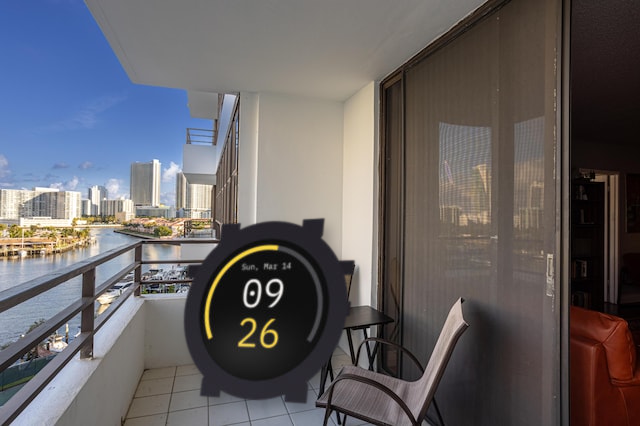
9:26
